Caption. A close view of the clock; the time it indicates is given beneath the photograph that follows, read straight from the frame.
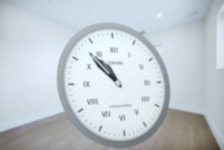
10:53
